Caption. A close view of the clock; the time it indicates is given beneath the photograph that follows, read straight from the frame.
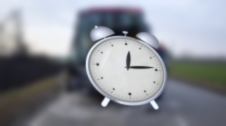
12:14
